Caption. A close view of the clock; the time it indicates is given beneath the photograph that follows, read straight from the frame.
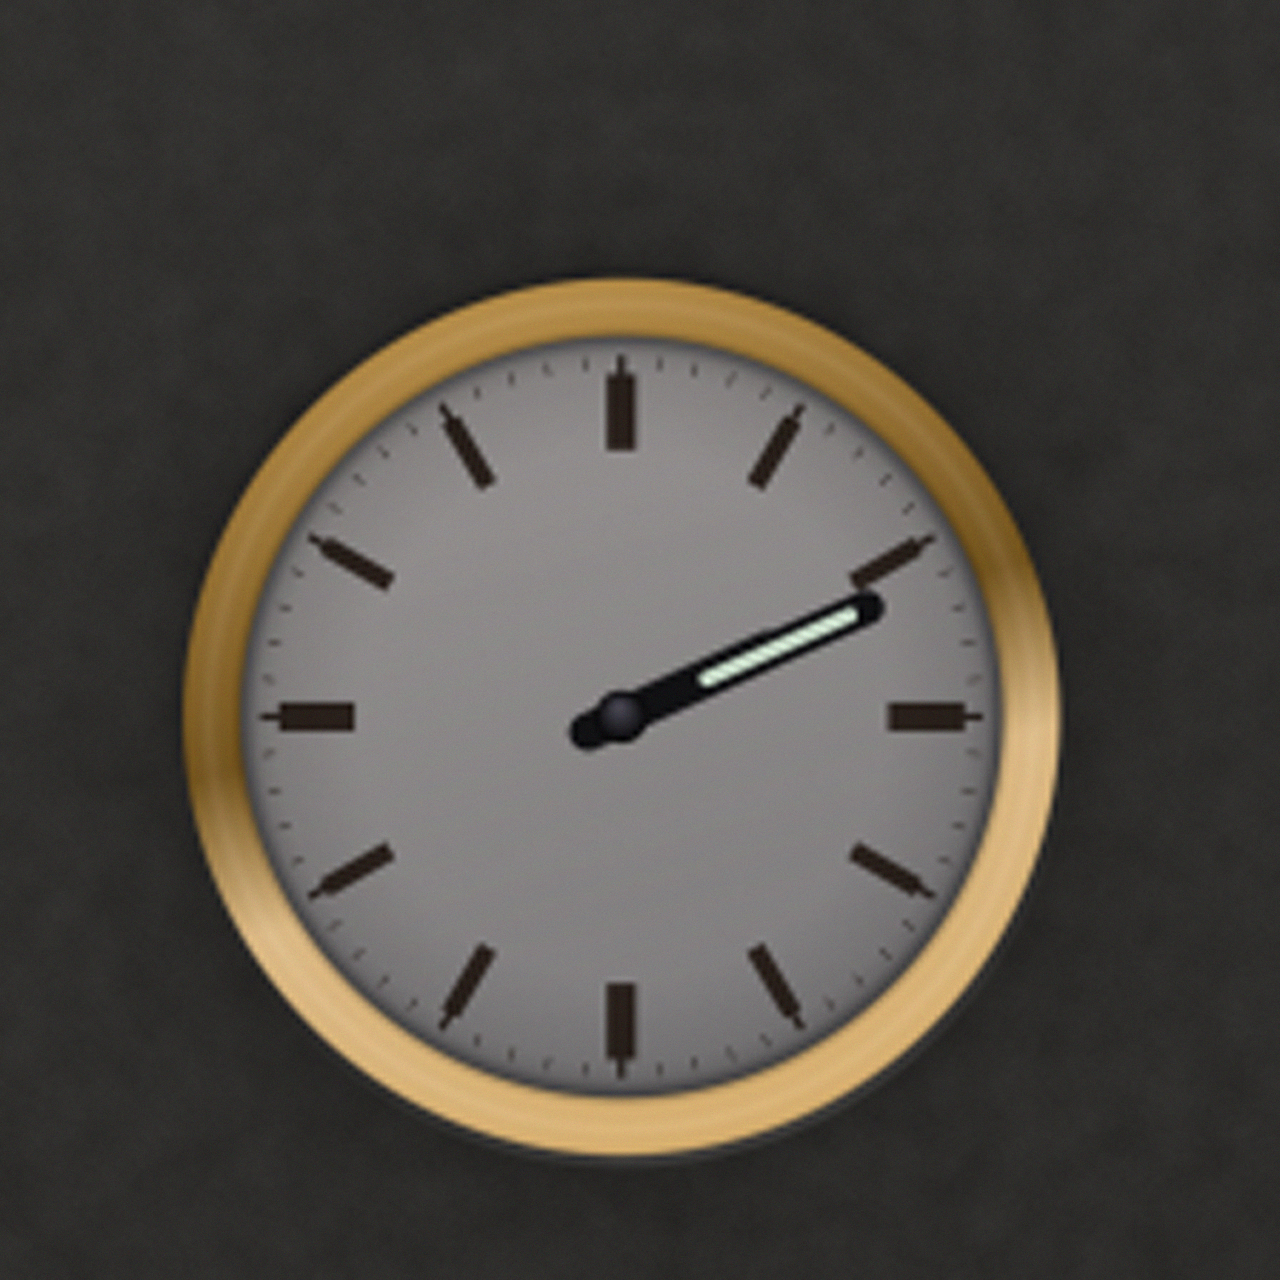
2:11
